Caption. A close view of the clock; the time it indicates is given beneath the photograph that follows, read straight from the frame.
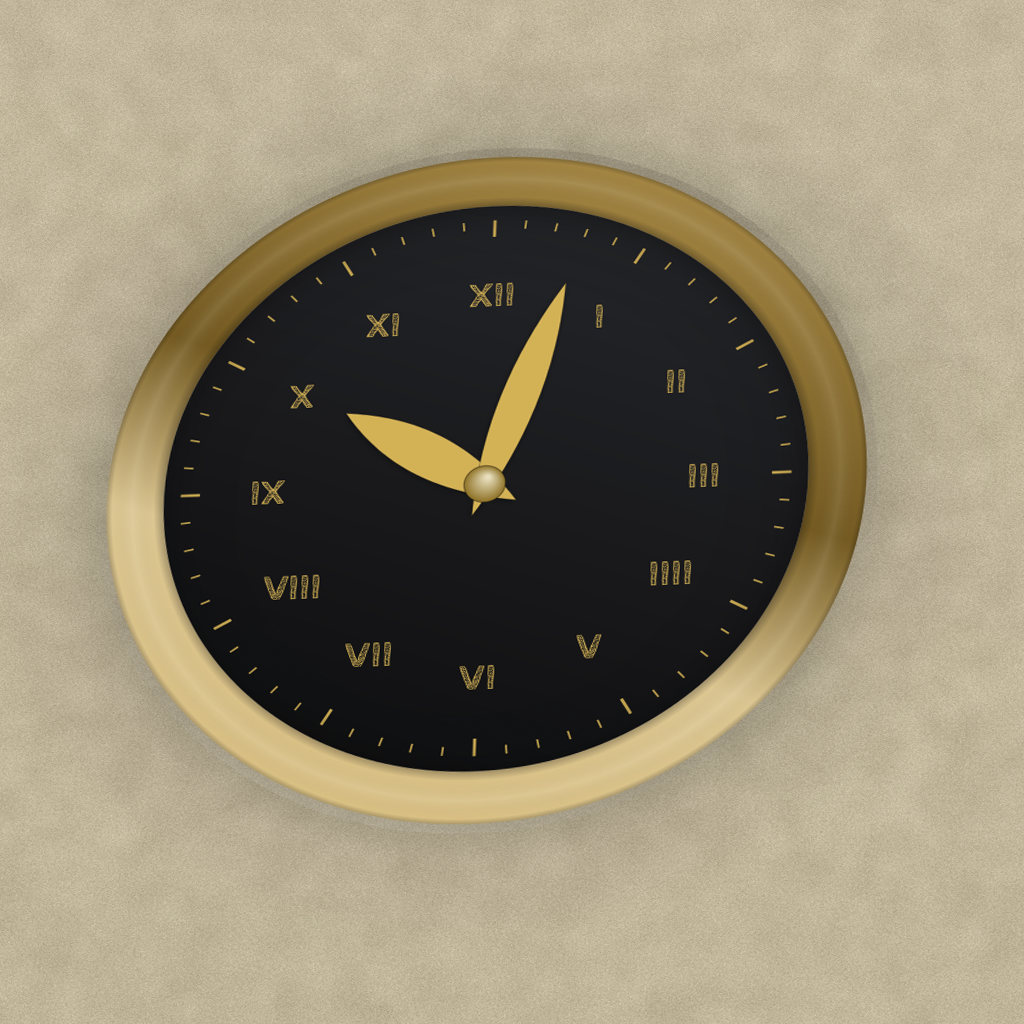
10:03
